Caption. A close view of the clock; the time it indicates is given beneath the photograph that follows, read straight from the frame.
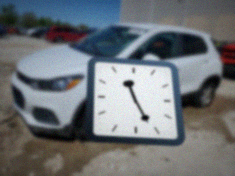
11:26
